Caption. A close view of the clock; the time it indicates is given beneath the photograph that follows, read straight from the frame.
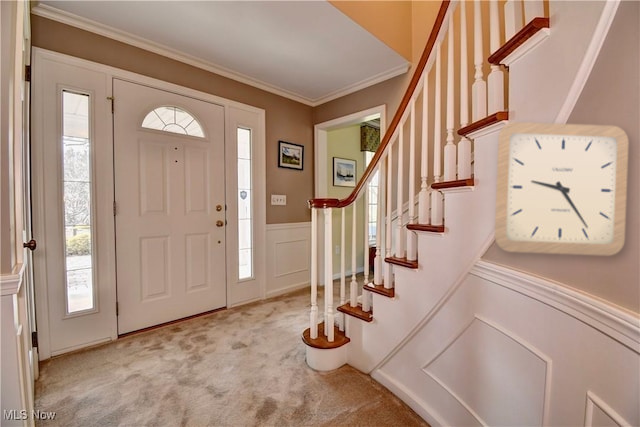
9:24
